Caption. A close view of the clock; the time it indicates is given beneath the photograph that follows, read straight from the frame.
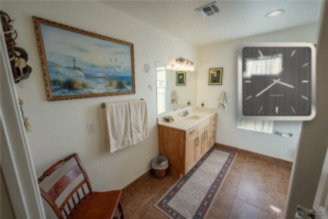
3:39
